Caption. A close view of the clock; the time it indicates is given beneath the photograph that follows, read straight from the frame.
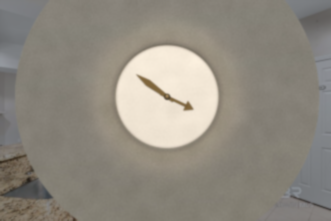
3:51
